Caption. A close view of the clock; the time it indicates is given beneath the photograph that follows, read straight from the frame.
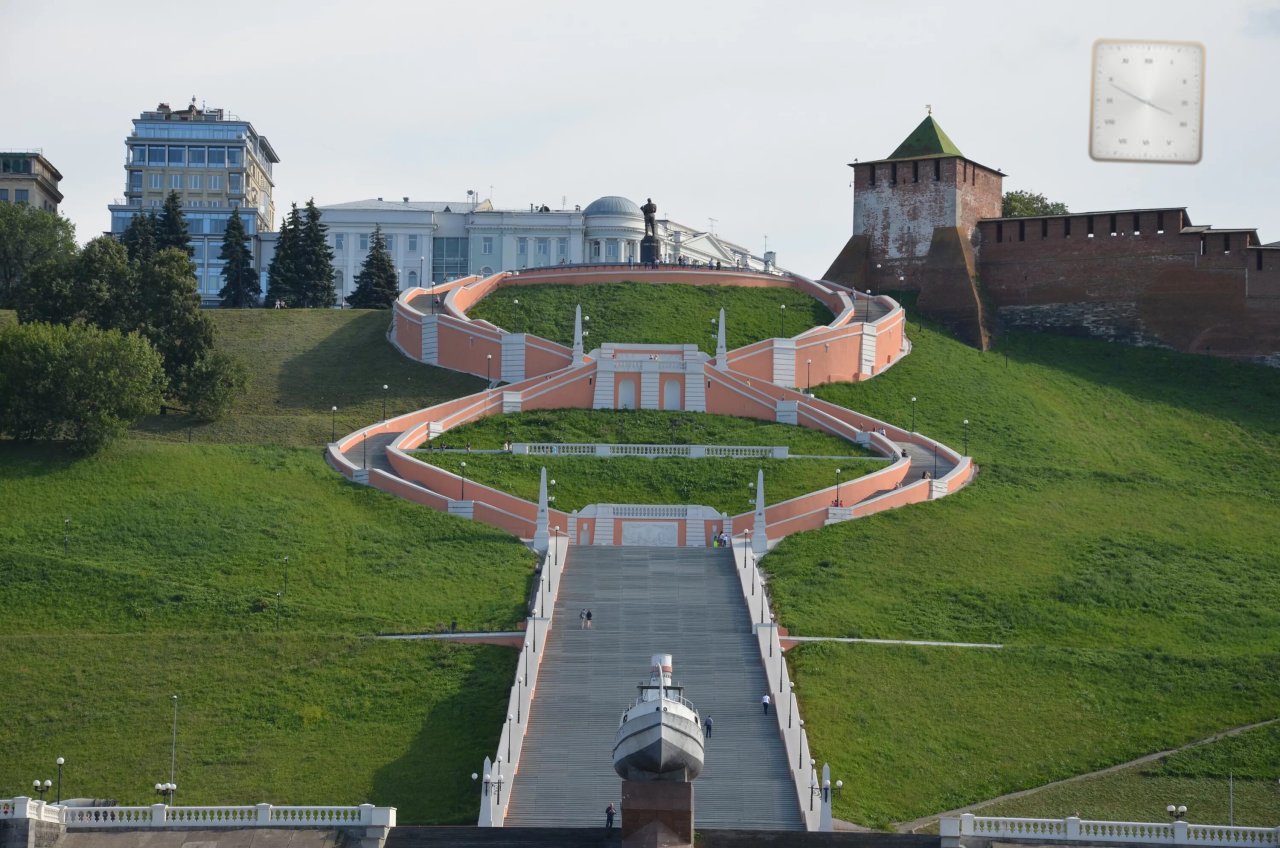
3:49
